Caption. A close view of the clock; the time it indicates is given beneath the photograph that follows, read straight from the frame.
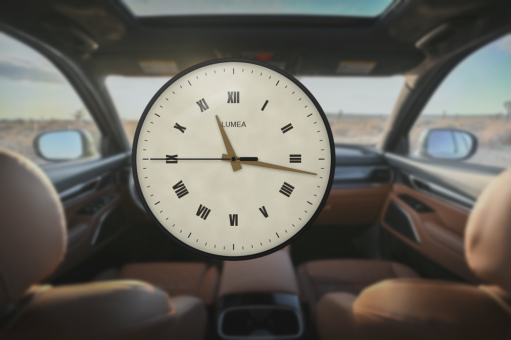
11:16:45
